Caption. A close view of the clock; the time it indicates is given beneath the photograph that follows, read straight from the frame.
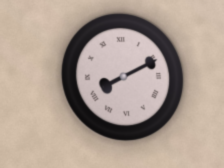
8:11
